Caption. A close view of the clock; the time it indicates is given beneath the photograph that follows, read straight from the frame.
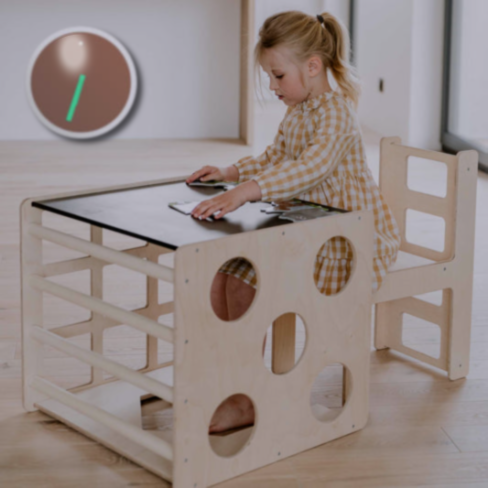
6:33
